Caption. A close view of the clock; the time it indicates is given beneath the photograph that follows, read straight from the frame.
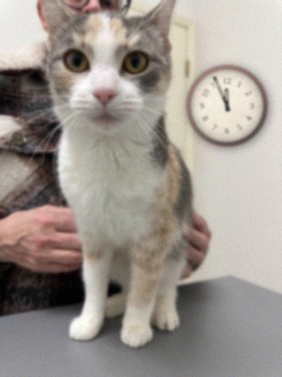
11:56
